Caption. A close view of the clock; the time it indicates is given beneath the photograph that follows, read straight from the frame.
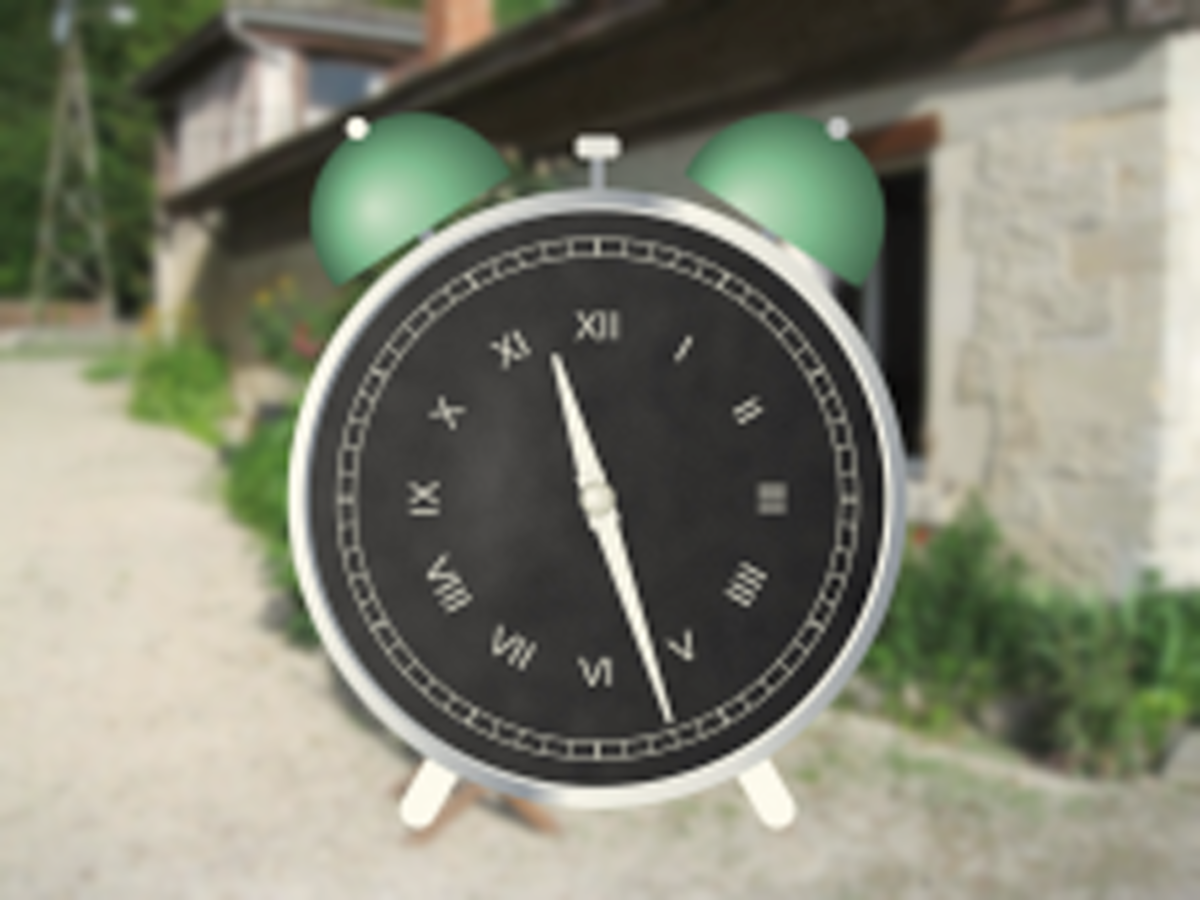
11:27
